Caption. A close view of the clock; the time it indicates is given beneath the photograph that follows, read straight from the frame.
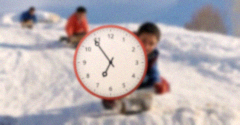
6:54
